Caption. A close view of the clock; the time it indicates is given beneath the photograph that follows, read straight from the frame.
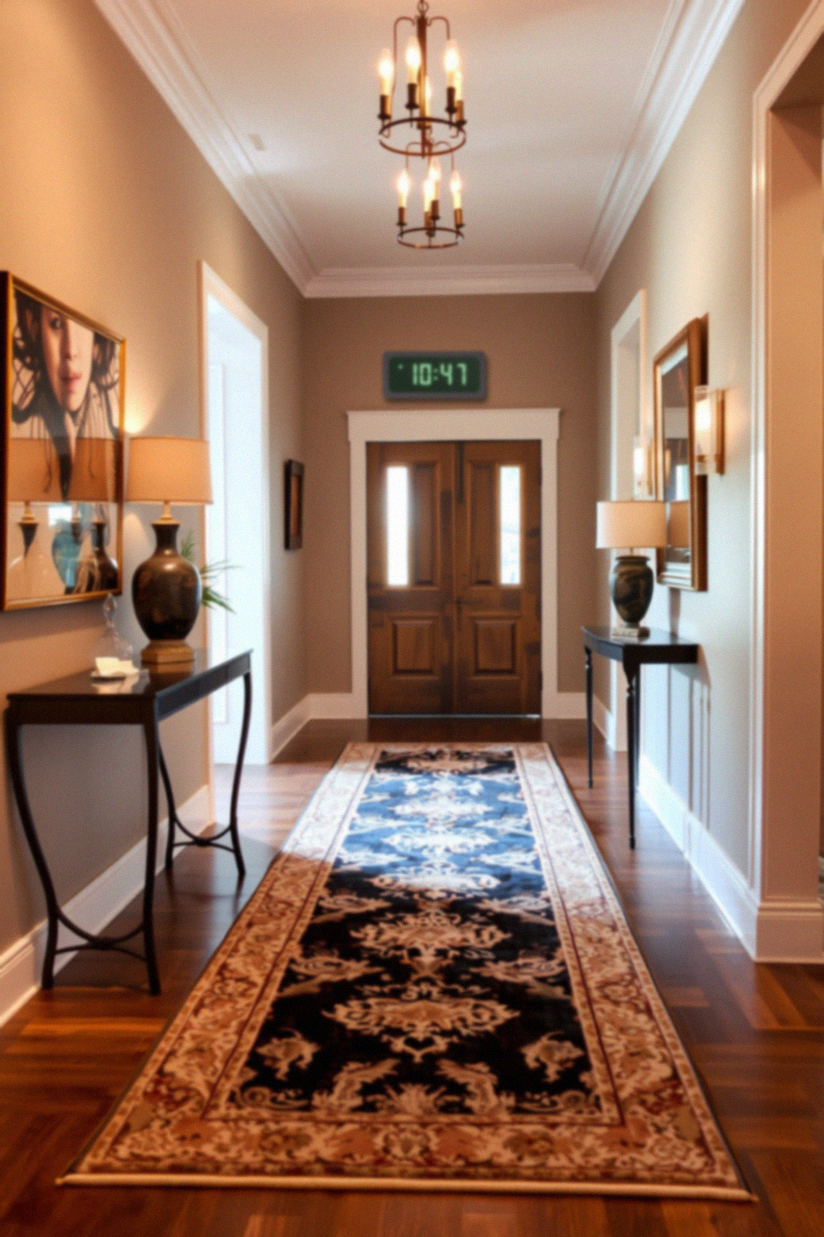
10:47
